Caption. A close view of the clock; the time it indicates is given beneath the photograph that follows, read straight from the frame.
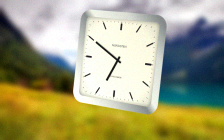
6:50
